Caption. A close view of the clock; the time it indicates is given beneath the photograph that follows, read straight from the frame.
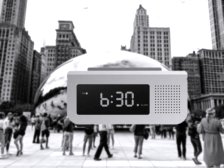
6:30
